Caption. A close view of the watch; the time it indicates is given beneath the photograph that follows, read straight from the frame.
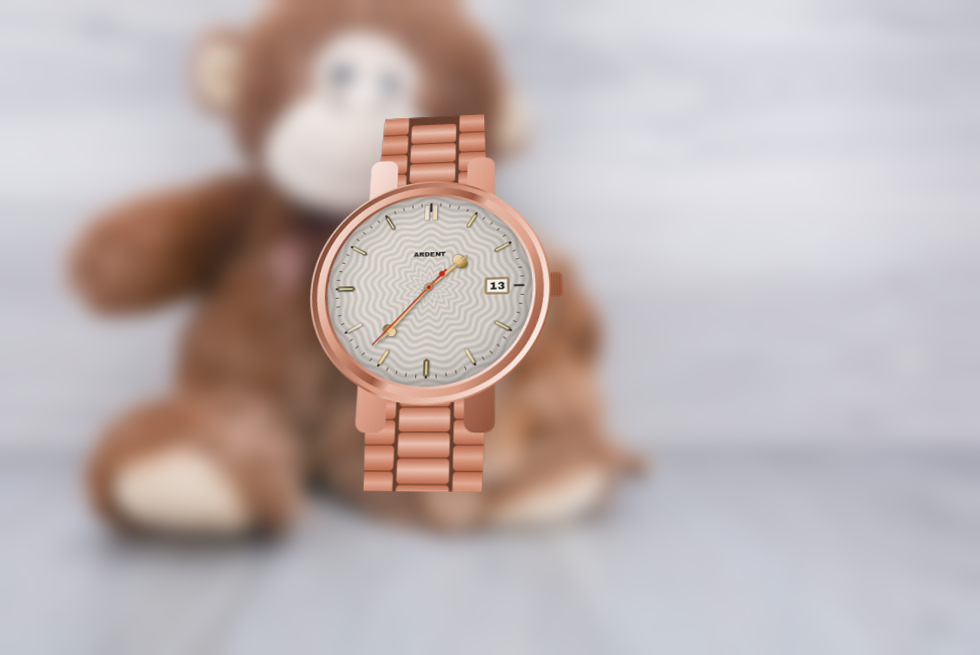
1:36:37
